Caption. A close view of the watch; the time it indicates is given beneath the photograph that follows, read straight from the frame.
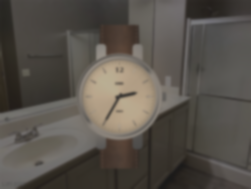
2:35
